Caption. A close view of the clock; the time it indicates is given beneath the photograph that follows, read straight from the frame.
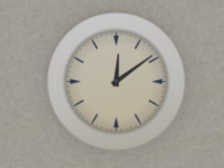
12:09
